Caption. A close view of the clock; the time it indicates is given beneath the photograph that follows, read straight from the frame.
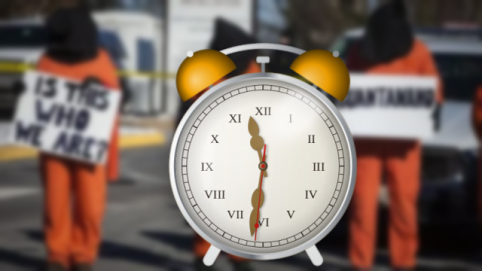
11:31:31
